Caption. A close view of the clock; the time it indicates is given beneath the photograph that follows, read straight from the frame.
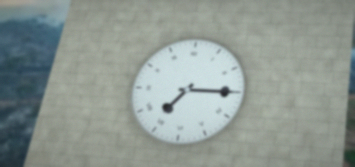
7:15
